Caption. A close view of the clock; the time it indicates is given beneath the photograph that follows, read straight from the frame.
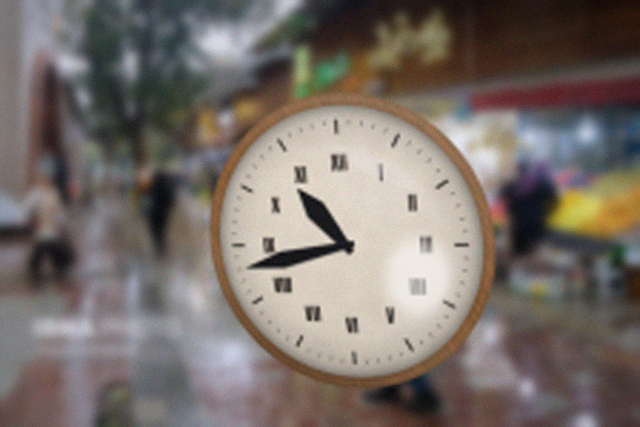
10:43
